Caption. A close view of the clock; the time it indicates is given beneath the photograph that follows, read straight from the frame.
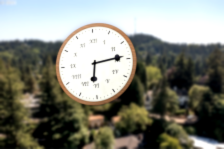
6:14
